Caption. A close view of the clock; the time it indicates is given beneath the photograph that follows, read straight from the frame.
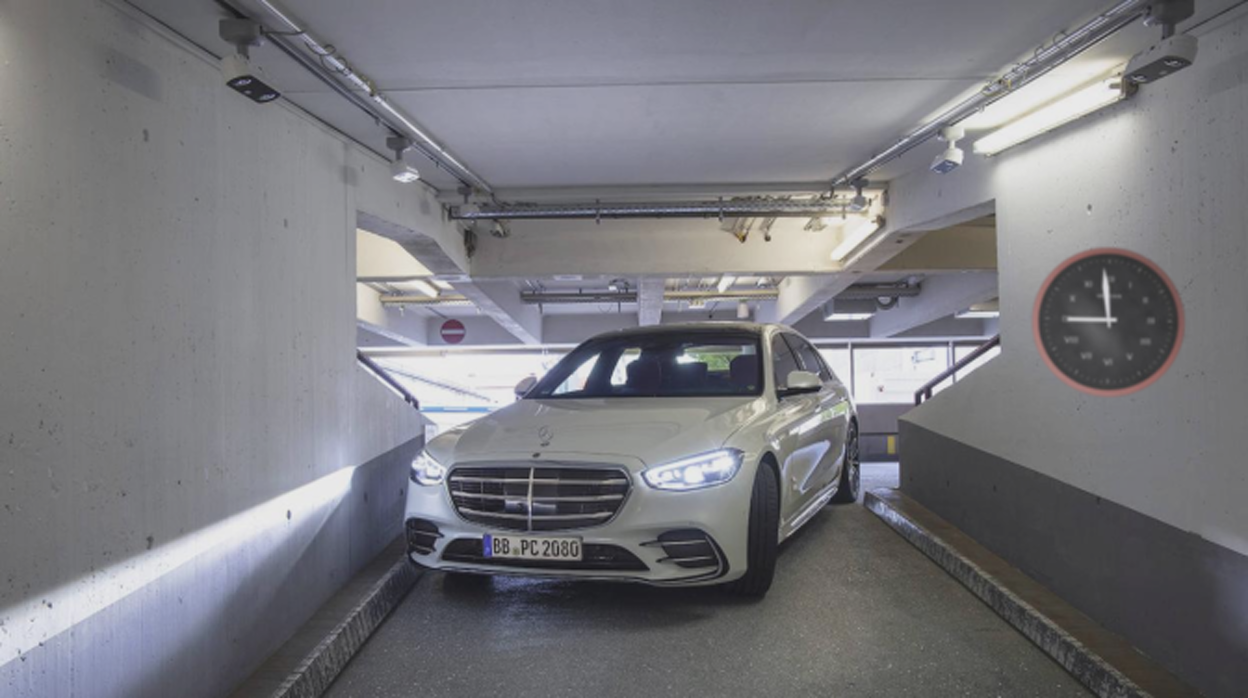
8:59
